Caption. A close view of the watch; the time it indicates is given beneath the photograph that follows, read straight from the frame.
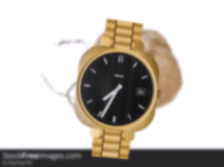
7:34
